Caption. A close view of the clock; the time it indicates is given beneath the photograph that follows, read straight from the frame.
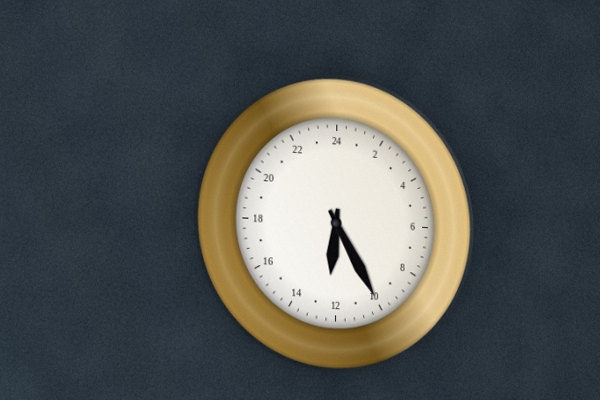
12:25
